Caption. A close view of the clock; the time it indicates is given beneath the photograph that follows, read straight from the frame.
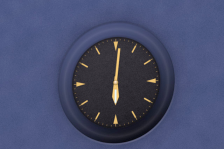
6:01
